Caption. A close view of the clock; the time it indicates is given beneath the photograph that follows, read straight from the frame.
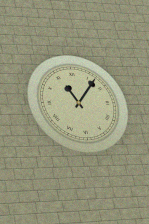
11:07
